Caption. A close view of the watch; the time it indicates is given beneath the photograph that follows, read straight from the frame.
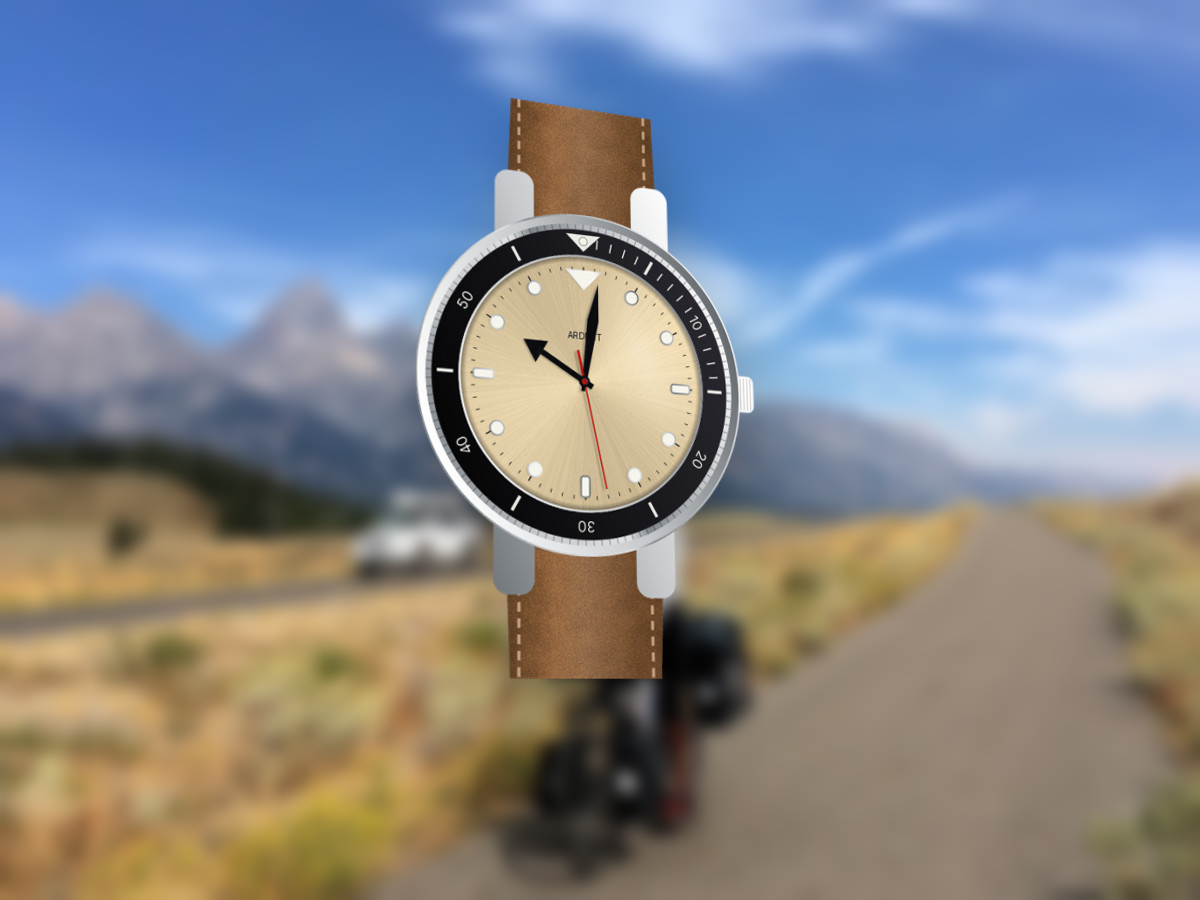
10:01:28
